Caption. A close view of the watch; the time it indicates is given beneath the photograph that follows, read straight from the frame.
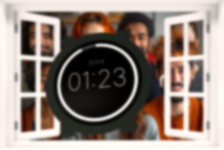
1:23
